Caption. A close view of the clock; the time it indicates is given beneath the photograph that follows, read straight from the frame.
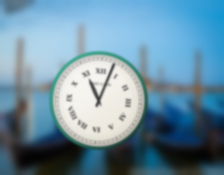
11:03
